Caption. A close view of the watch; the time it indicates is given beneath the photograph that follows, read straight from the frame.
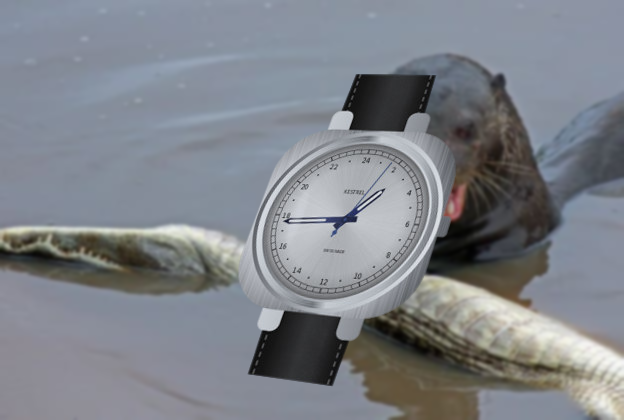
2:44:04
